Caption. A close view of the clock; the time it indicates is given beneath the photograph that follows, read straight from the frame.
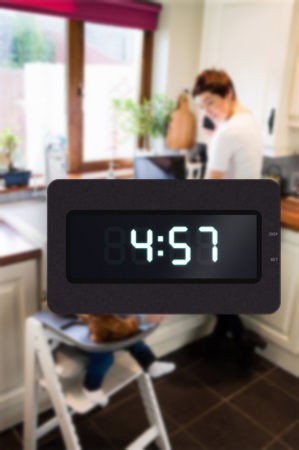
4:57
